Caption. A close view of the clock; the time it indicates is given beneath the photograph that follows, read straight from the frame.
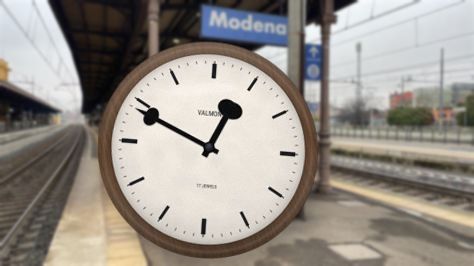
12:49
